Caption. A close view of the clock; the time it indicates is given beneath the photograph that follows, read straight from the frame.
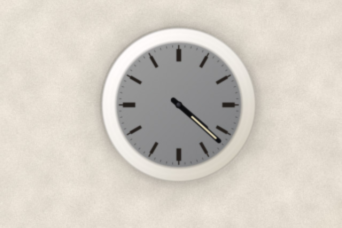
4:22
